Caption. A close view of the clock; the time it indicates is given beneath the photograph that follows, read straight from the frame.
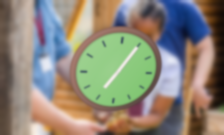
7:05
